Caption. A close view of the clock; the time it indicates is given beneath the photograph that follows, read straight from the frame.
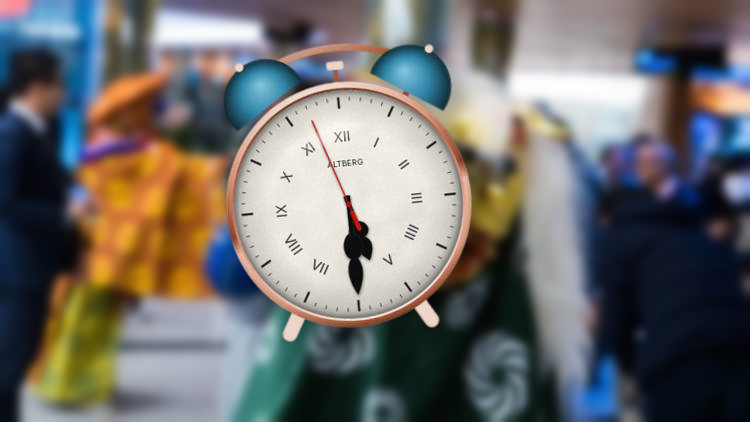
5:29:57
